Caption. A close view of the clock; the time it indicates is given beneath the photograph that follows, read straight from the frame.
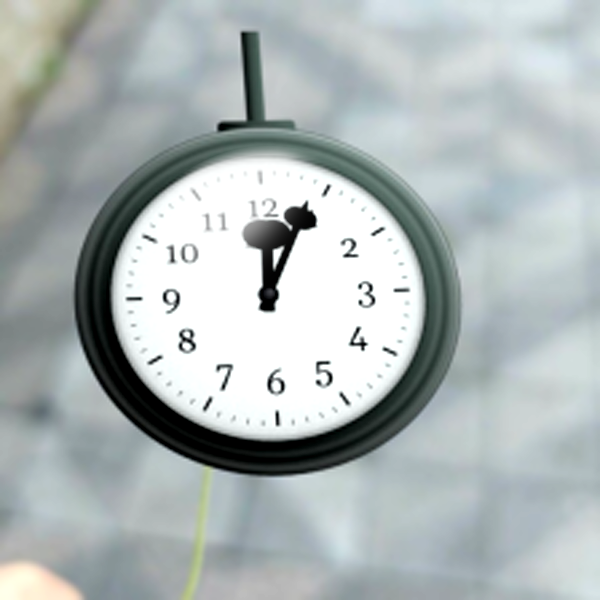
12:04
